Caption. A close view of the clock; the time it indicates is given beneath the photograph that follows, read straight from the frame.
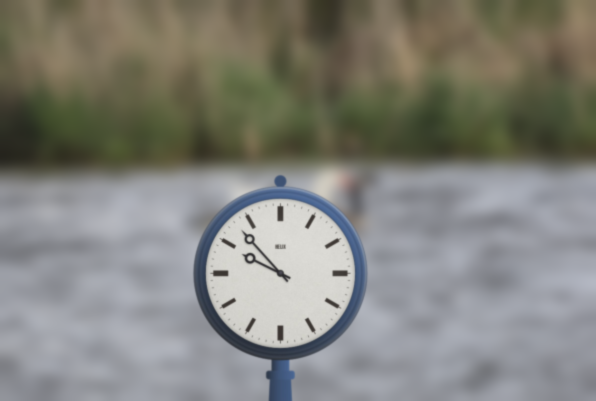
9:53
